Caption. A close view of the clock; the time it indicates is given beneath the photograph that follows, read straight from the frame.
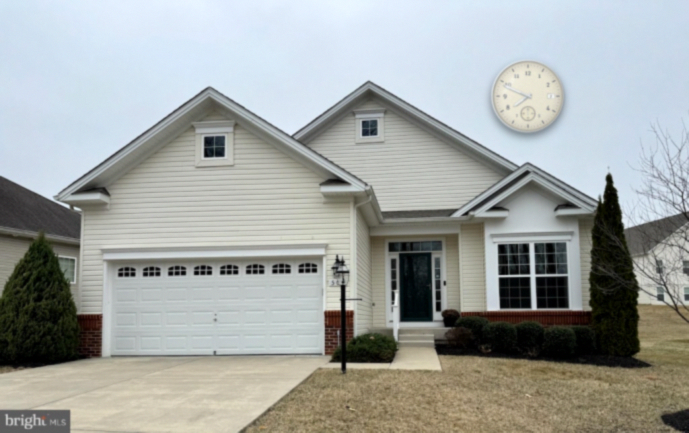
7:49
